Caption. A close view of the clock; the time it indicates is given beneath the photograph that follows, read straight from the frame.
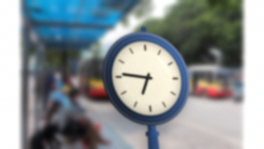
6:46
